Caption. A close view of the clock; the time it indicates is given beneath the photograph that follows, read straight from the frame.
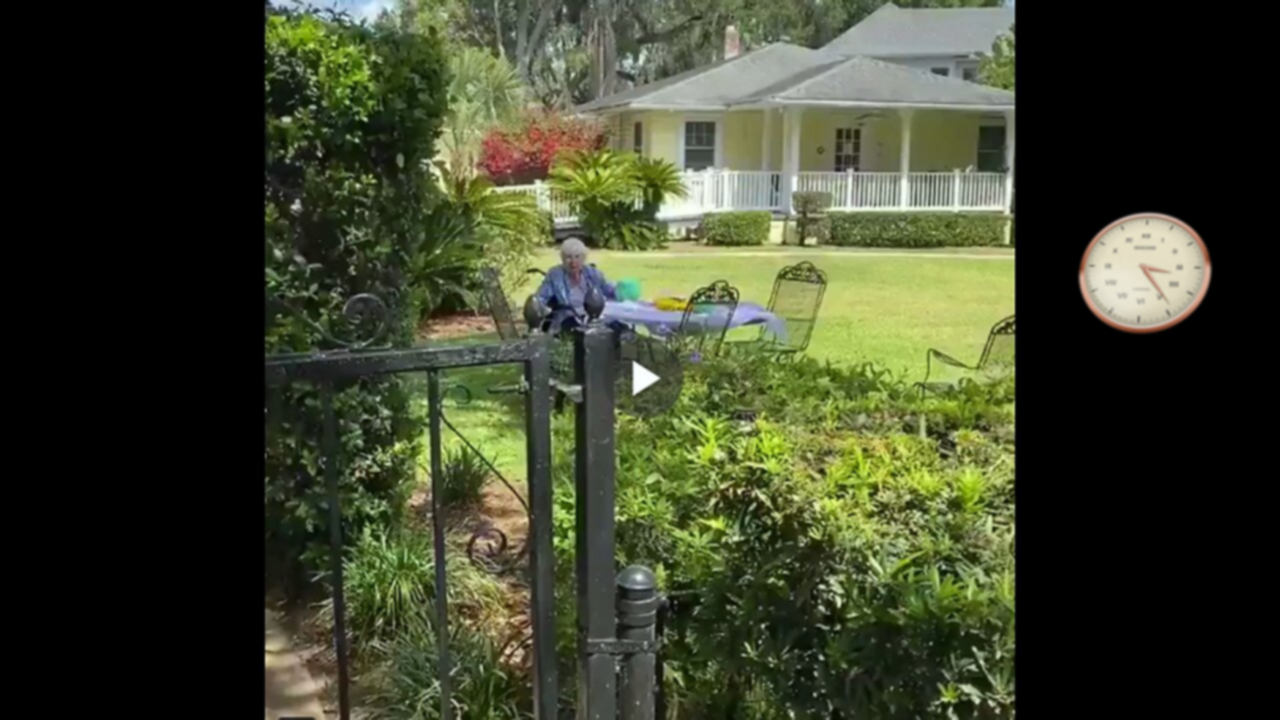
3:24
